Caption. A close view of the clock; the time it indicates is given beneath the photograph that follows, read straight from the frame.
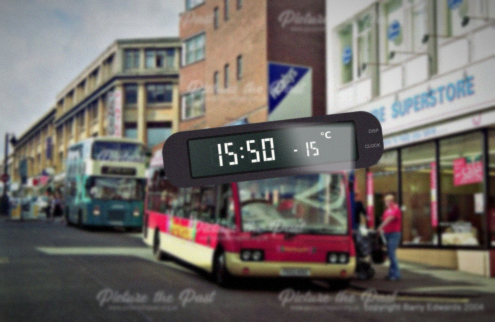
15:50
